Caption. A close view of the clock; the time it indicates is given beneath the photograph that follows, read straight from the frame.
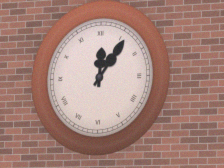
12:06
